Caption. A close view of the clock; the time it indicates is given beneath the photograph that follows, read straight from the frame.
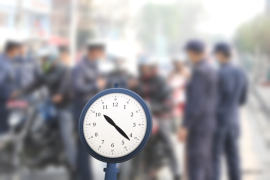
10:22
